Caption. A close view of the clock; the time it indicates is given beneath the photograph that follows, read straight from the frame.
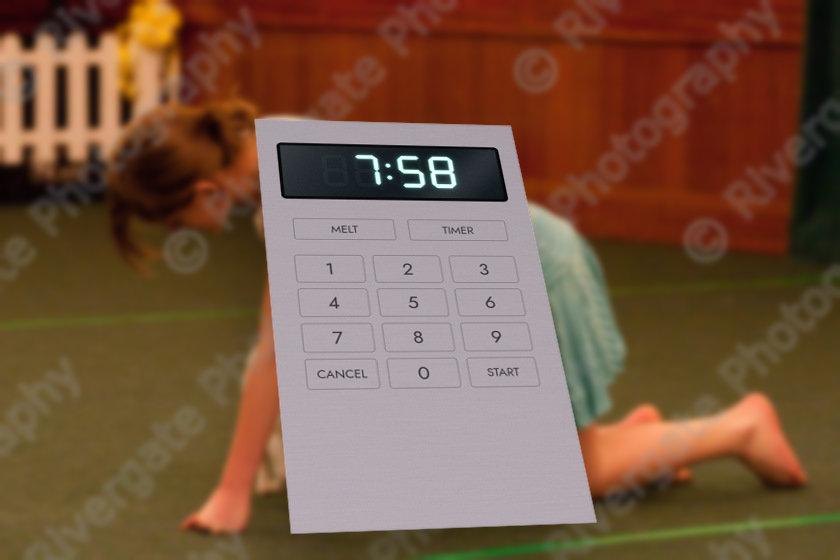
7:58
